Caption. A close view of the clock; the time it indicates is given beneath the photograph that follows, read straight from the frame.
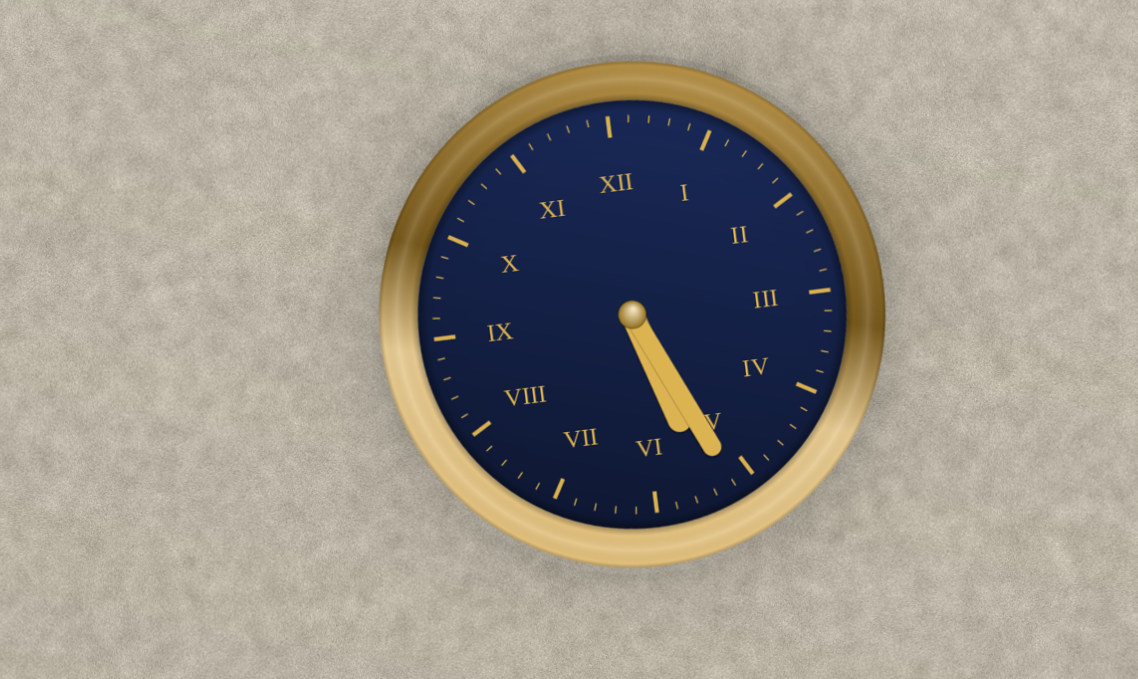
5:26
